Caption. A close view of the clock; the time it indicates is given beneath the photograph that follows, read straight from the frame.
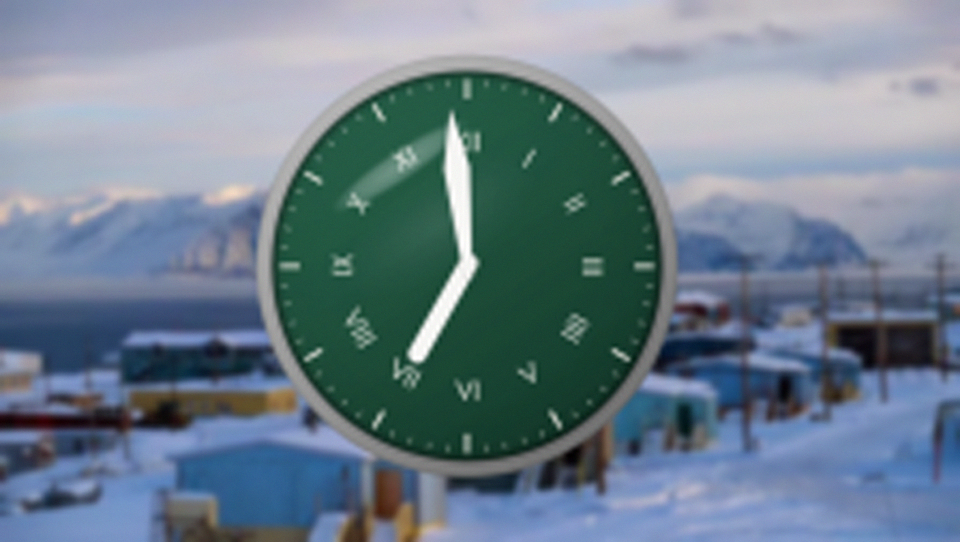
6:59
